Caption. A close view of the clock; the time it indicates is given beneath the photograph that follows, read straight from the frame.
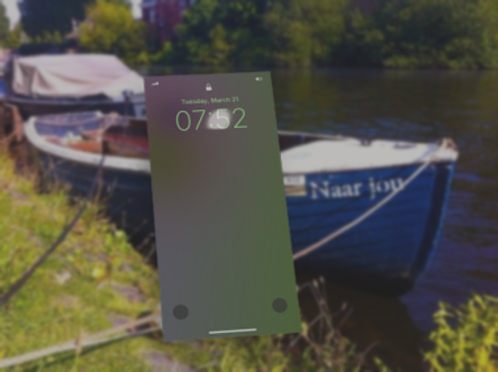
7:52
